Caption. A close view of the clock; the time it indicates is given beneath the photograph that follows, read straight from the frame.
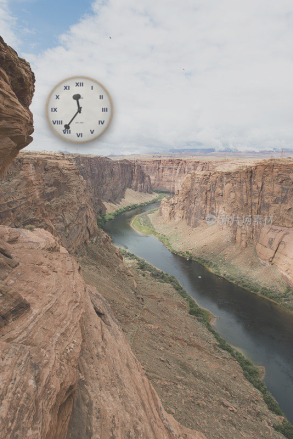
11:36
